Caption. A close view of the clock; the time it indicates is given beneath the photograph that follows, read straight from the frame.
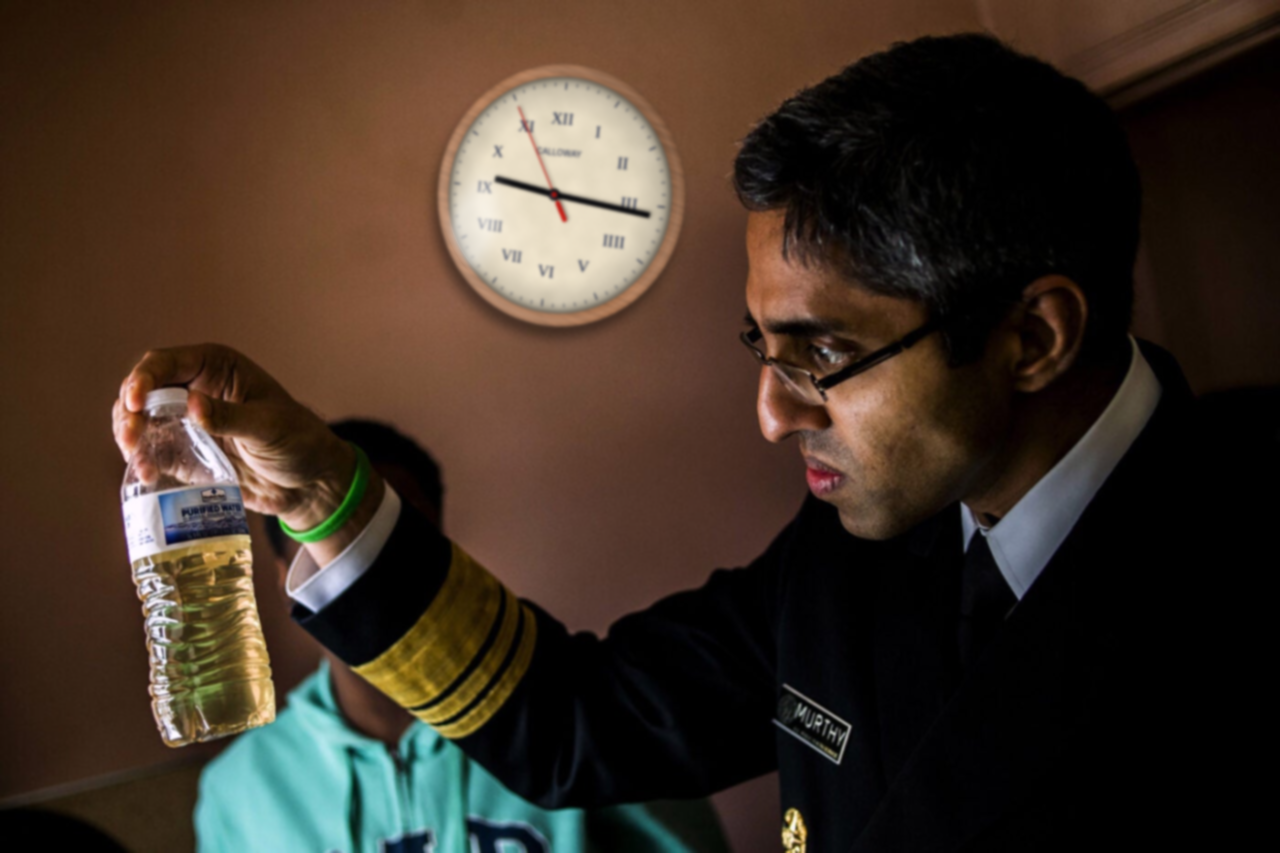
9:15:55
